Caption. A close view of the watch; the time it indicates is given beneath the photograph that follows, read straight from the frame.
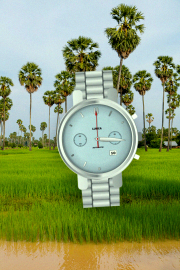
3:16
